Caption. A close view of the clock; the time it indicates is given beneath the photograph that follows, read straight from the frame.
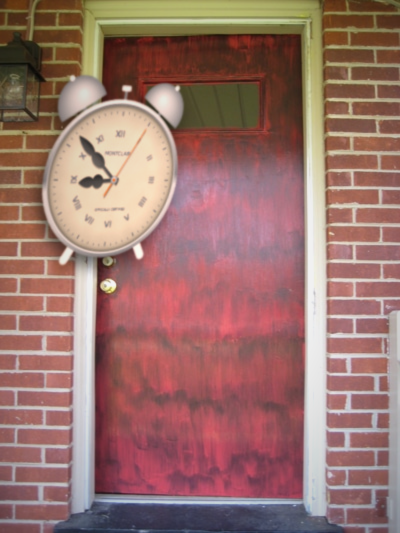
8:52:05
